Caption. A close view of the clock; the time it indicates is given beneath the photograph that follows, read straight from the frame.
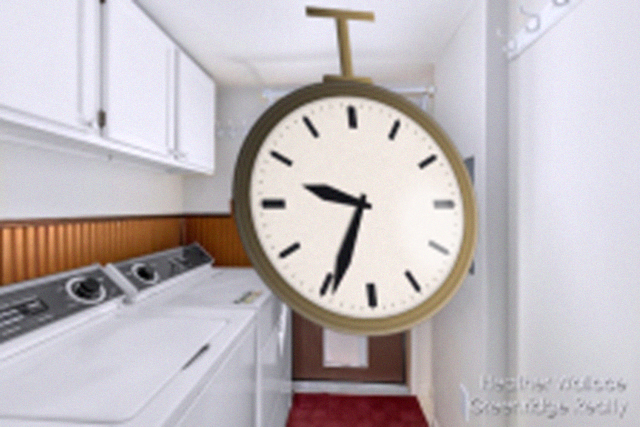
9:34
